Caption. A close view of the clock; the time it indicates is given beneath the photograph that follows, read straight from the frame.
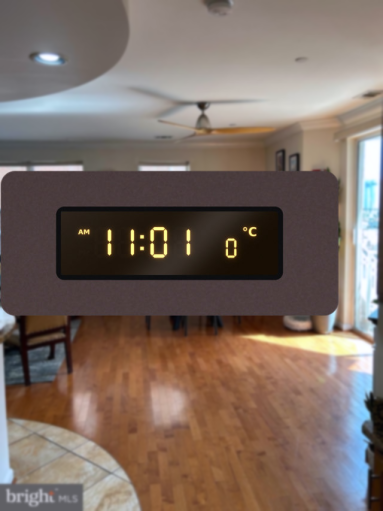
11:01
